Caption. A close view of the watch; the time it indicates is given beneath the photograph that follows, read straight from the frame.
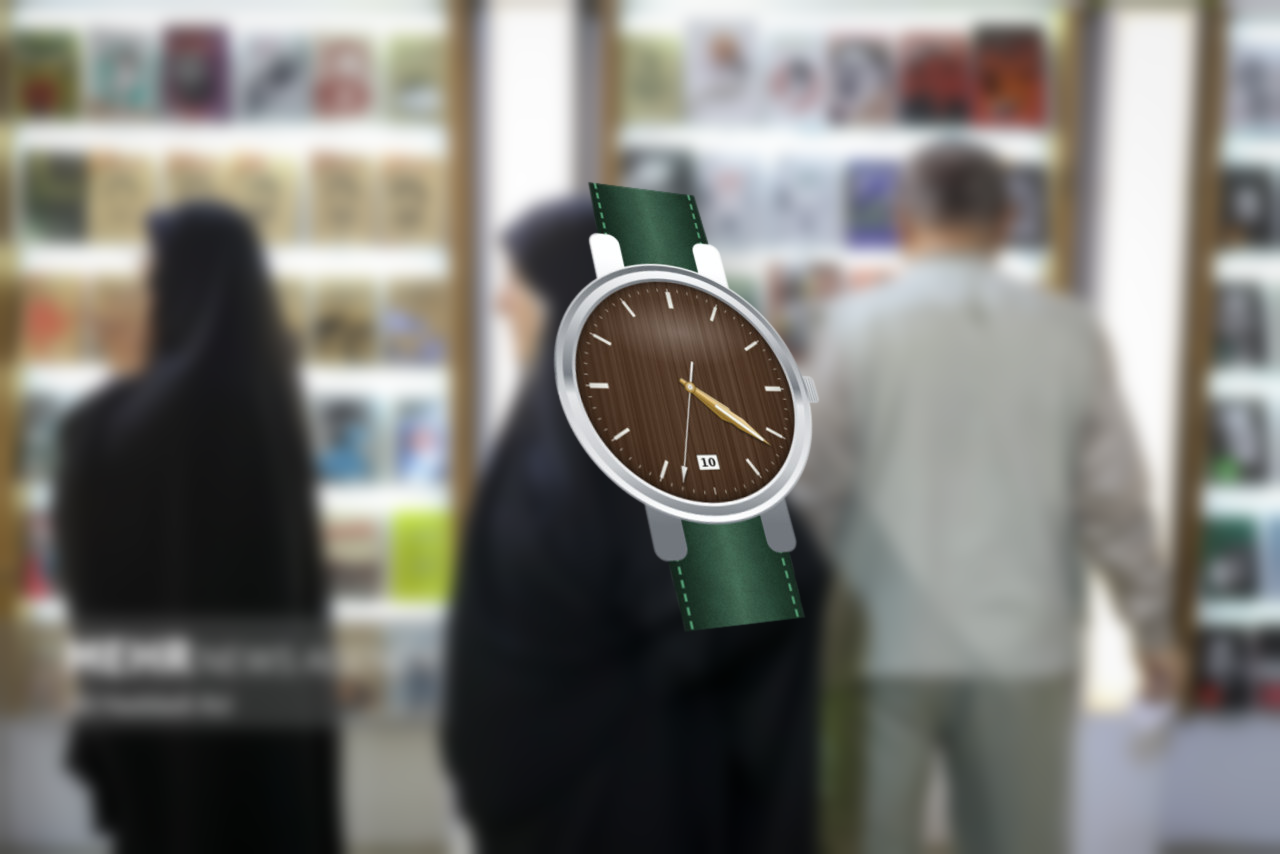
4:21:33
